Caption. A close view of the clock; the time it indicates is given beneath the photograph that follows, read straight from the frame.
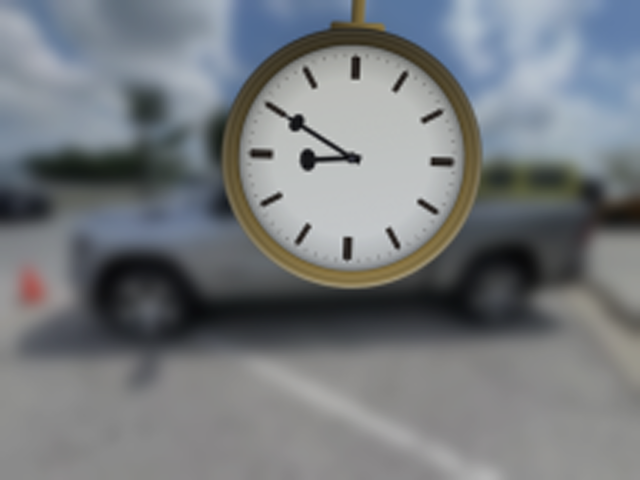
8:50
